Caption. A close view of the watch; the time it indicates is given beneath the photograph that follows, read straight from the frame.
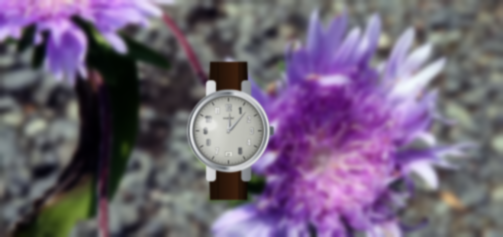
12:07
